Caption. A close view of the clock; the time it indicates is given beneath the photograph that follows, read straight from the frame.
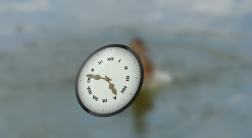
4:47
